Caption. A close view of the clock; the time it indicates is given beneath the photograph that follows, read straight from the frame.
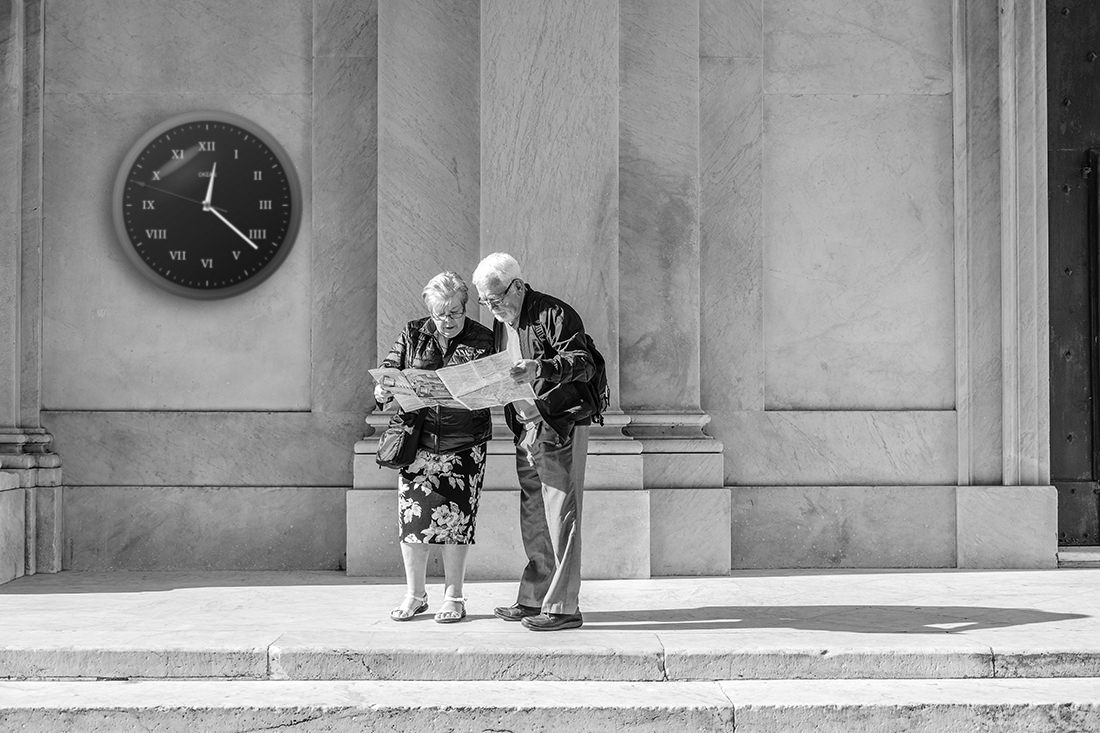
12:21:48
